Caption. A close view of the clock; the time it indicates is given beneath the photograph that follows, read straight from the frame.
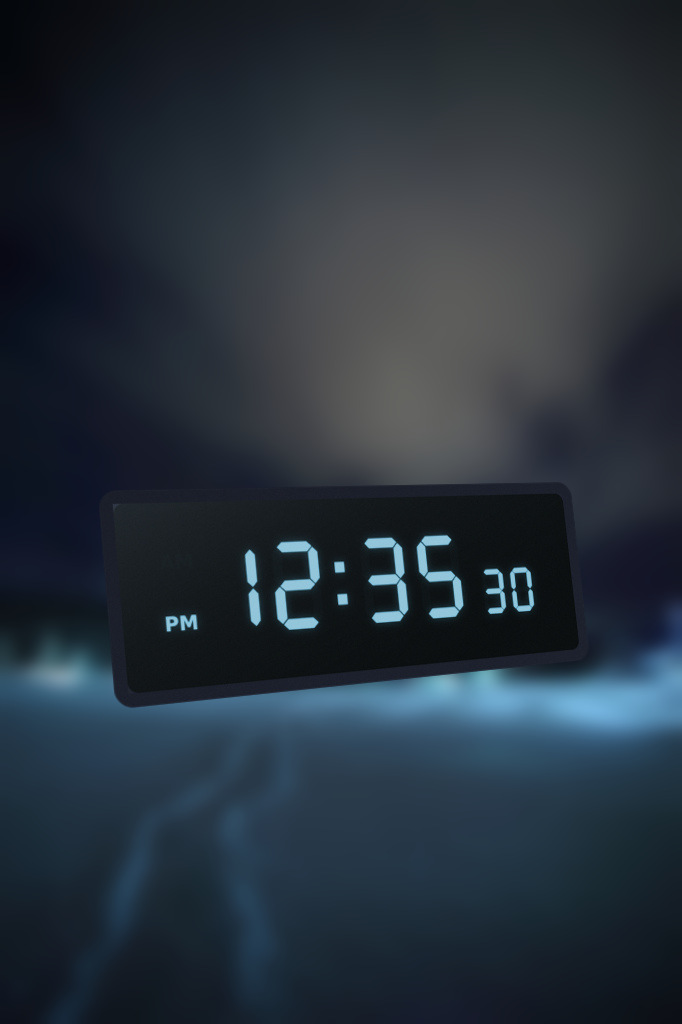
12:35:30
